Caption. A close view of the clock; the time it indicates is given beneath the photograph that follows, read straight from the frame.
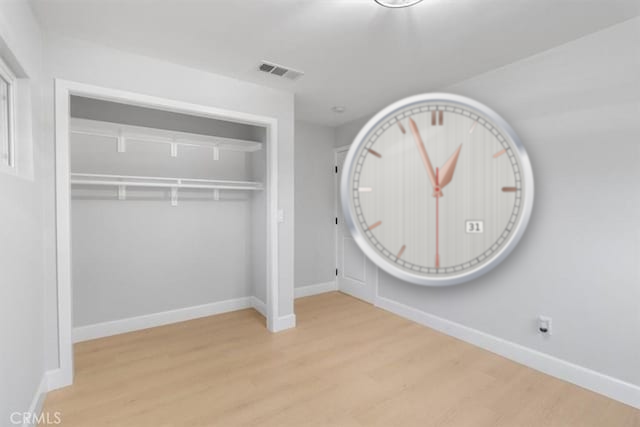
12:56:30
